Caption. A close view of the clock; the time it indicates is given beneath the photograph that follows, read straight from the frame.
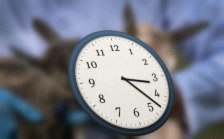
3:23
